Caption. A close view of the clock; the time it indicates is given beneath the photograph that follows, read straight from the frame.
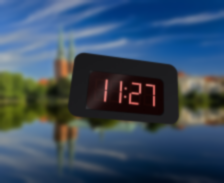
11:27
